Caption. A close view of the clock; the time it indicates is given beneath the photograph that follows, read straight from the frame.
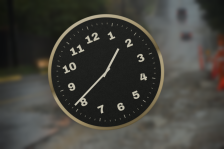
1:41
